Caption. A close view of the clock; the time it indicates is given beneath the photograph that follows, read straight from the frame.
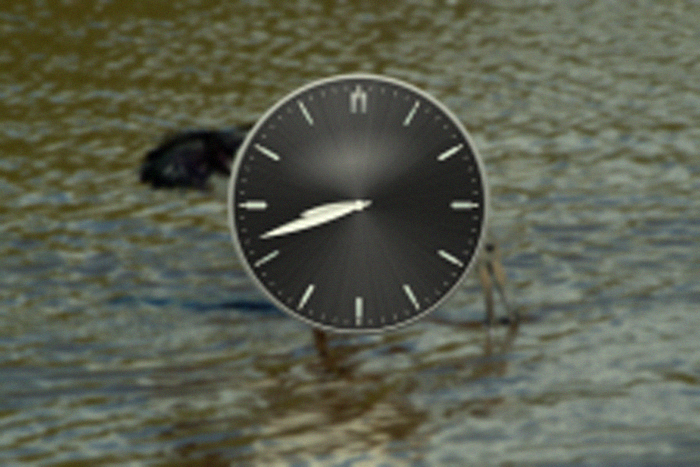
8:42
